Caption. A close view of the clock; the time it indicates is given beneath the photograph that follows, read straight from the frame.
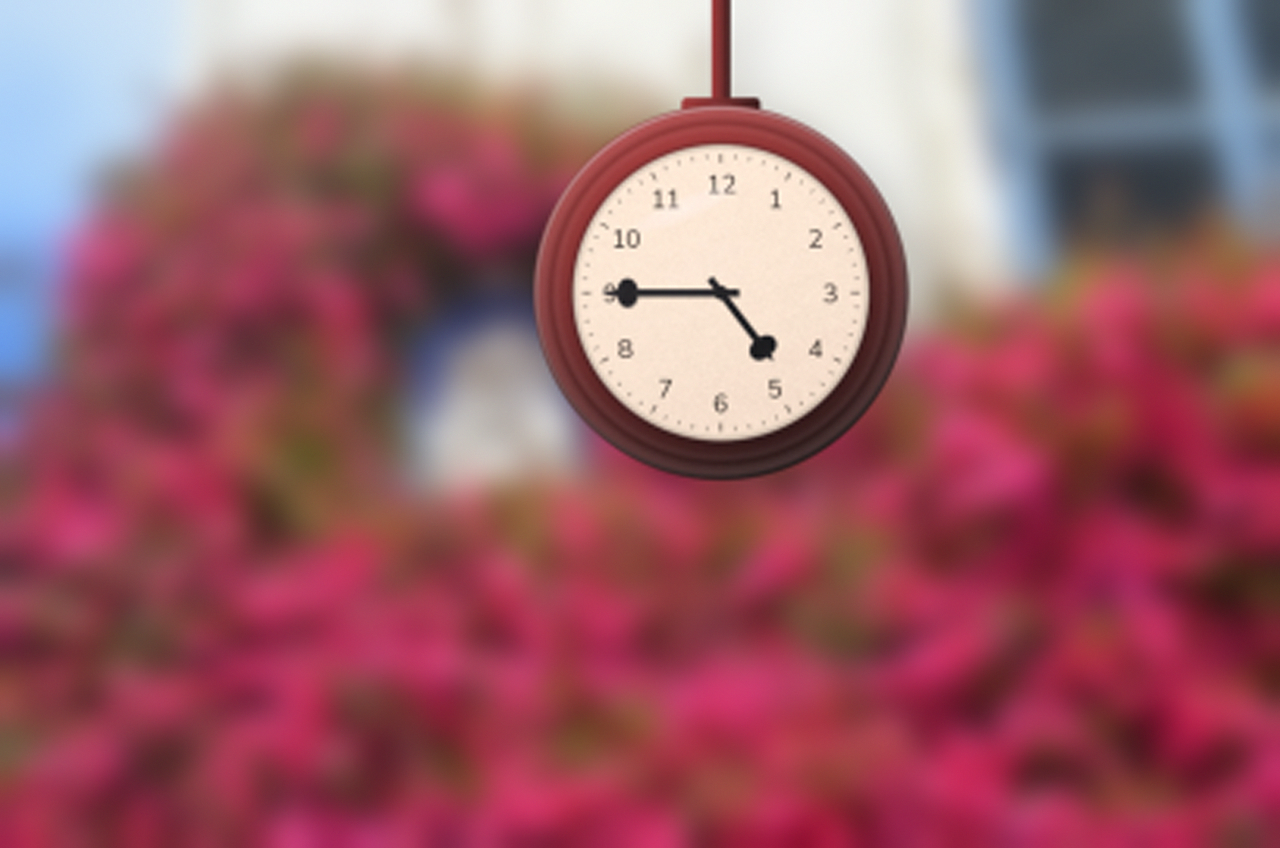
4:45
